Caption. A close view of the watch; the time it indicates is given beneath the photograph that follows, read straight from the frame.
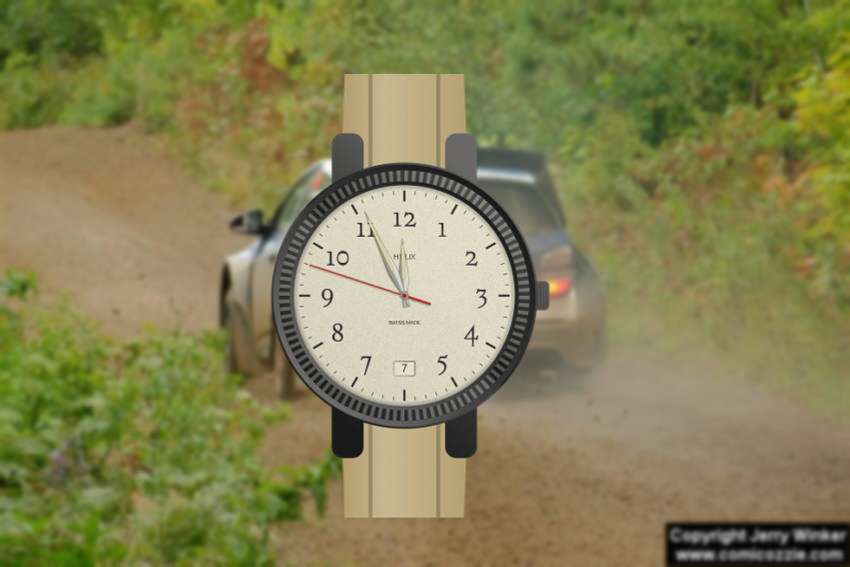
11:55:48
